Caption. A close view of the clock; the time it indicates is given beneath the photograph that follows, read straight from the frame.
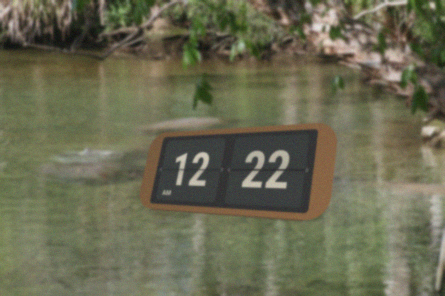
12:22
